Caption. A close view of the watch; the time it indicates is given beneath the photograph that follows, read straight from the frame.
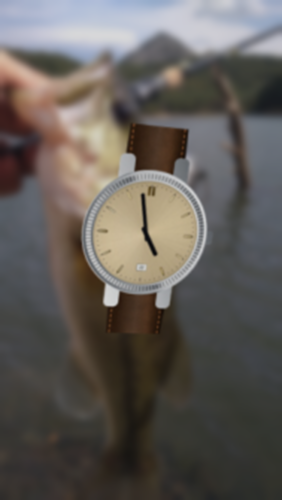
4:58
